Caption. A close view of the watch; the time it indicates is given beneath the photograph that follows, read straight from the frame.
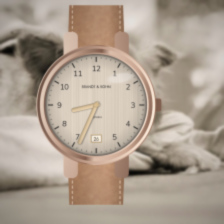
8:34
